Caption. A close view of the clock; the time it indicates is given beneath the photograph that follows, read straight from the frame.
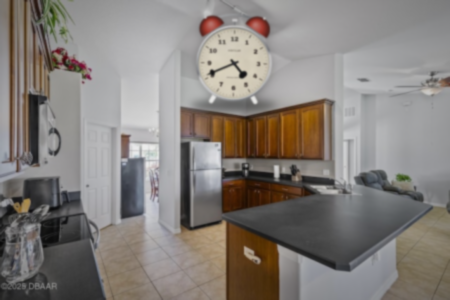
4:41
